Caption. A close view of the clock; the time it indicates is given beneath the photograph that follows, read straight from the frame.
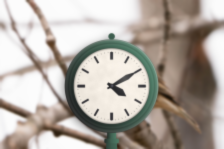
4:10
